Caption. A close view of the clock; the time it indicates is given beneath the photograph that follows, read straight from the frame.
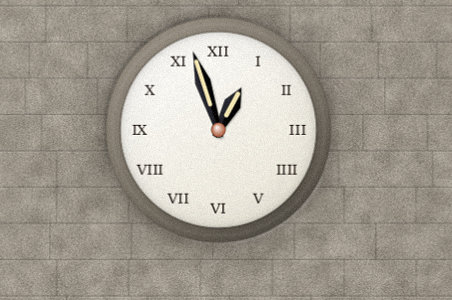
12:57
